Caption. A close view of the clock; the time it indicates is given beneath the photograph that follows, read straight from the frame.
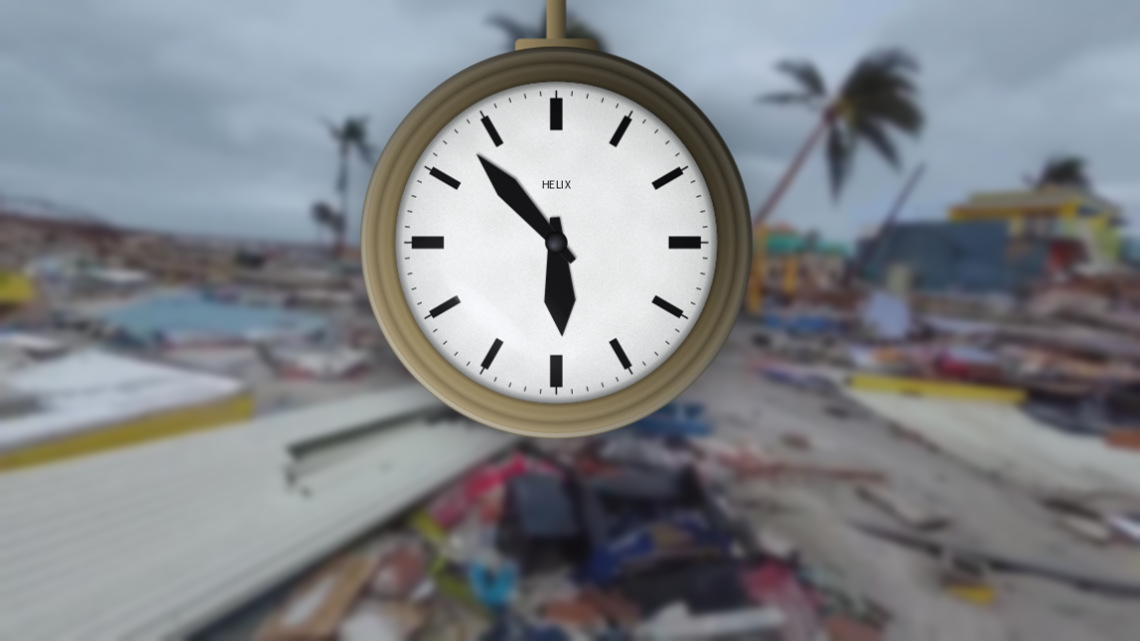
5:53
